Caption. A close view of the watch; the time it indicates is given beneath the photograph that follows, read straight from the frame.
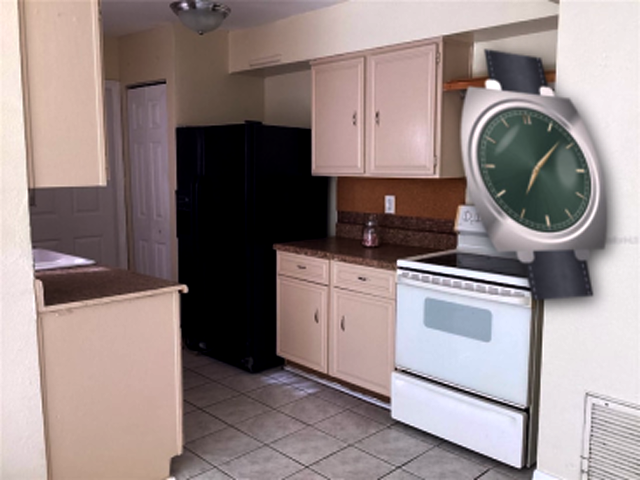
7:08
